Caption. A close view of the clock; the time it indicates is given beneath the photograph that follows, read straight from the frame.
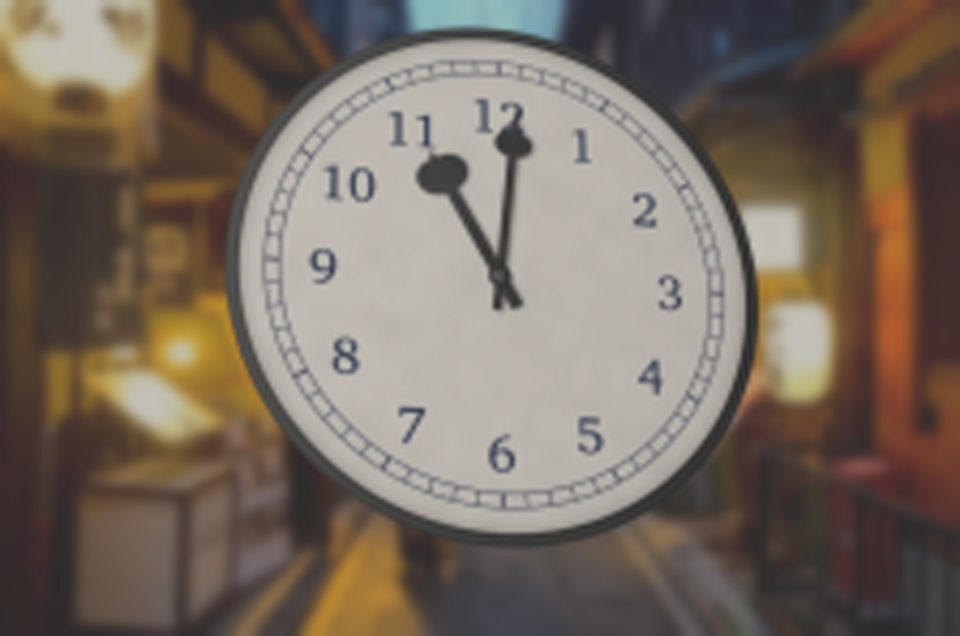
11:01
